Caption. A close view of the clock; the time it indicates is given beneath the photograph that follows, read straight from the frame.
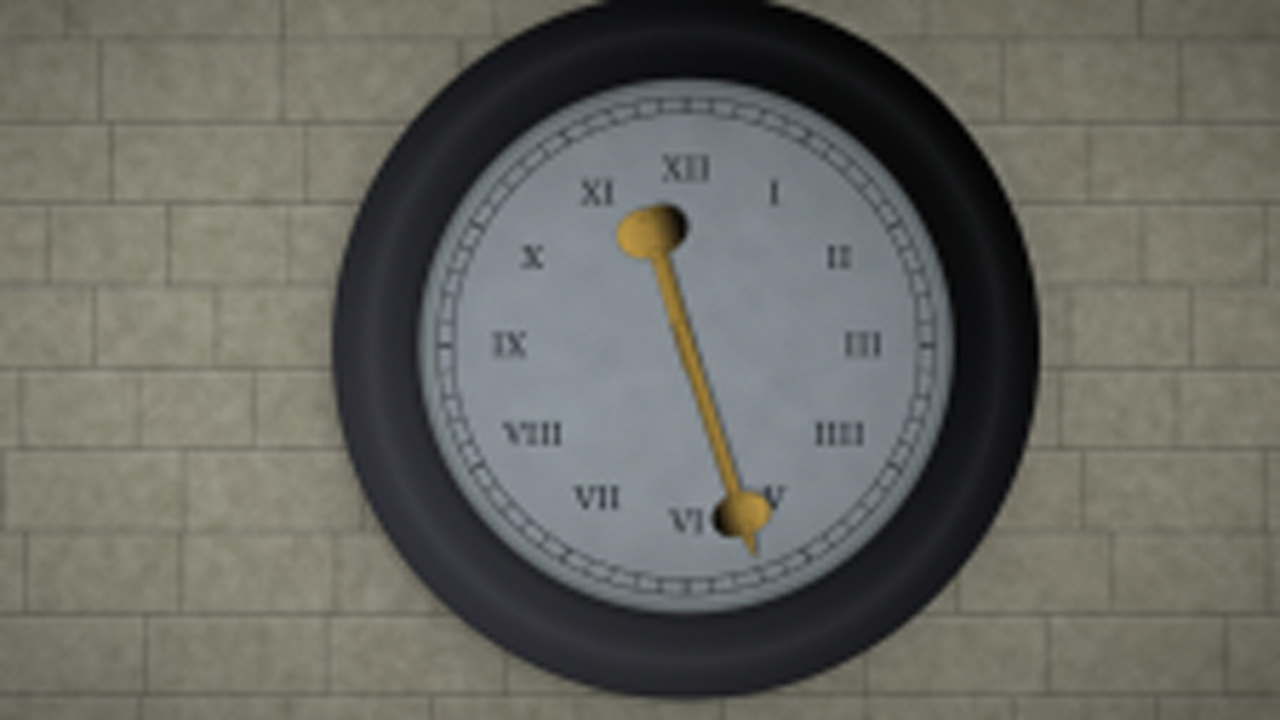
11:27
